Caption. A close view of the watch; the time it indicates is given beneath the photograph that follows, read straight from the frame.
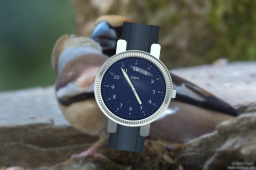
4:54
